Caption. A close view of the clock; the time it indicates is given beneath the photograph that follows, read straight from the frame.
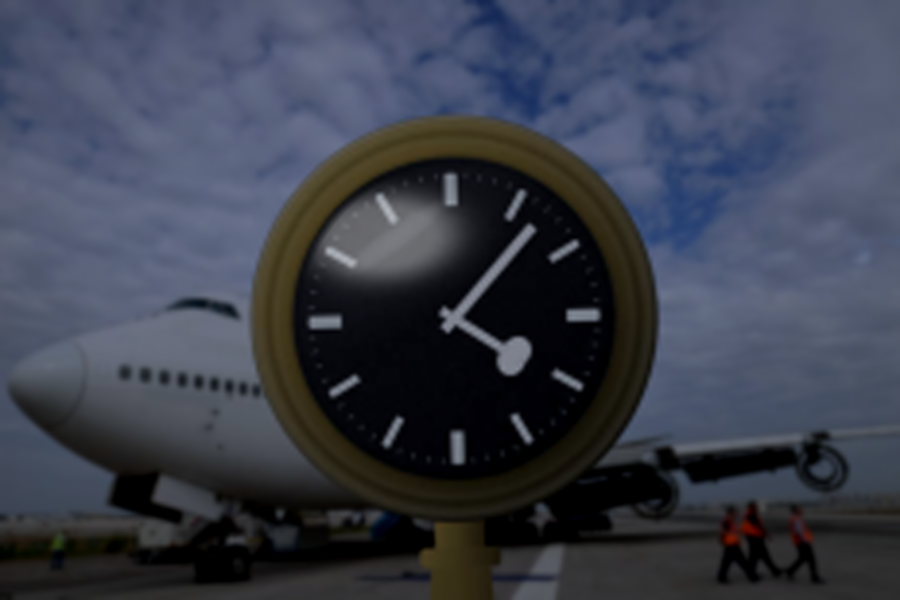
4:07
